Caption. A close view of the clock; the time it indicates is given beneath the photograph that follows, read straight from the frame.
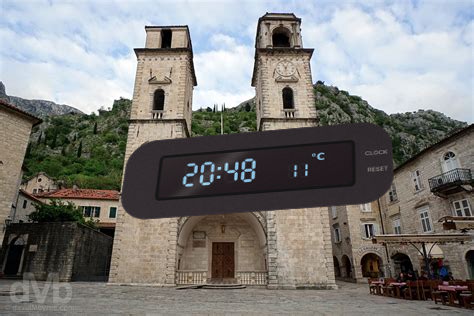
20:48
